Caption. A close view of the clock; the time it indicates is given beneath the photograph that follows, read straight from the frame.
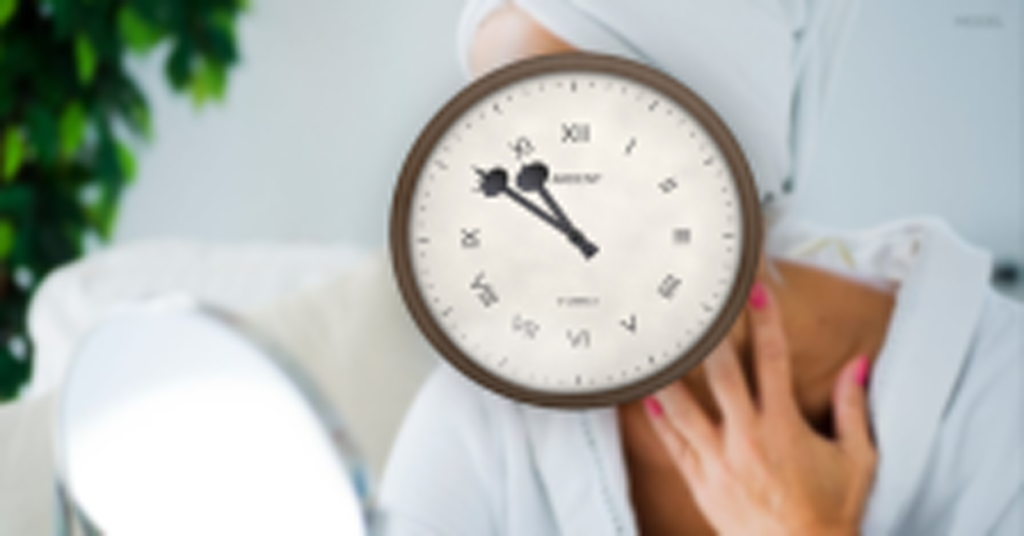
10:51
